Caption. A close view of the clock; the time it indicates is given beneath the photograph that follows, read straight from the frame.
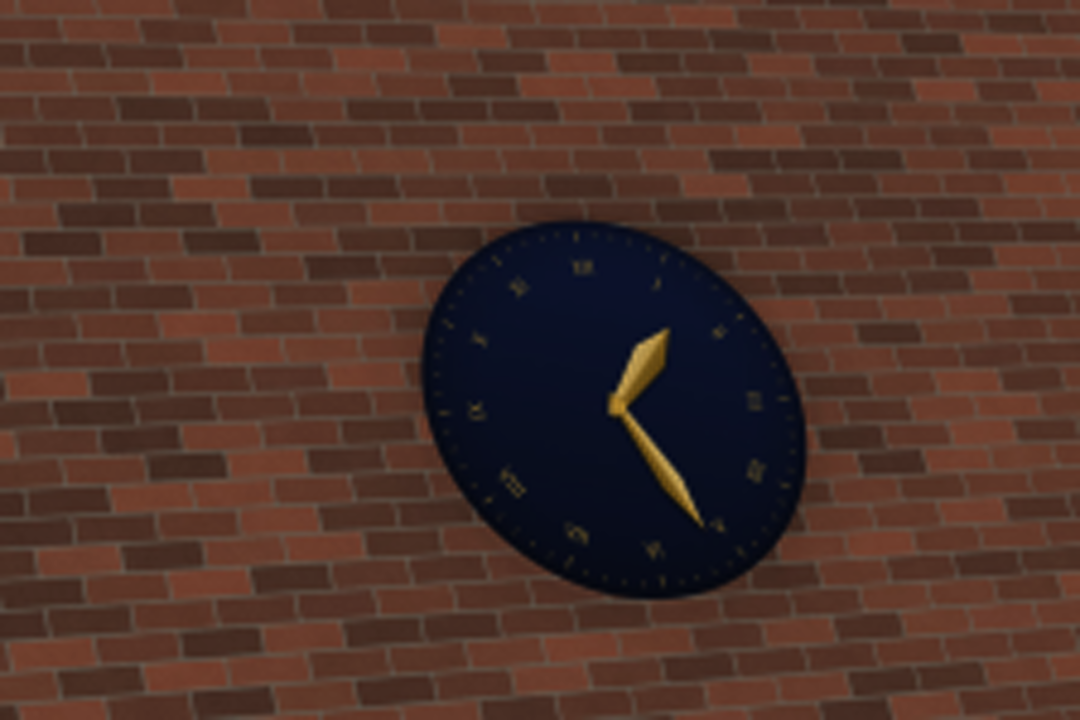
1:26
